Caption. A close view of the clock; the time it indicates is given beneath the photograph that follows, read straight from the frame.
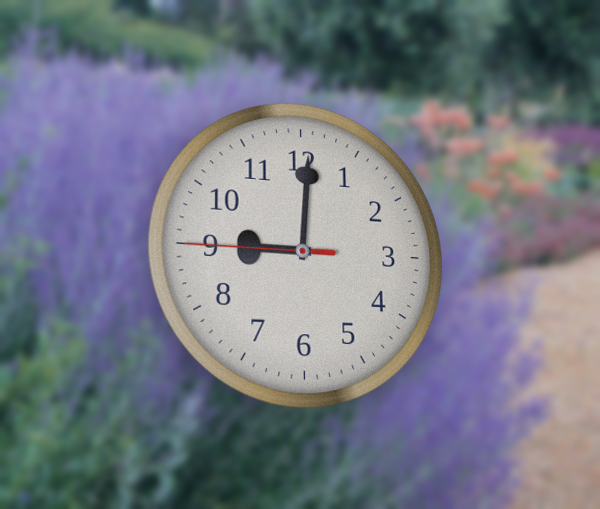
9:00:45
